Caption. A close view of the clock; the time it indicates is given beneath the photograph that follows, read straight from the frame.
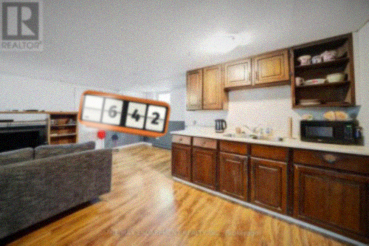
6:42
